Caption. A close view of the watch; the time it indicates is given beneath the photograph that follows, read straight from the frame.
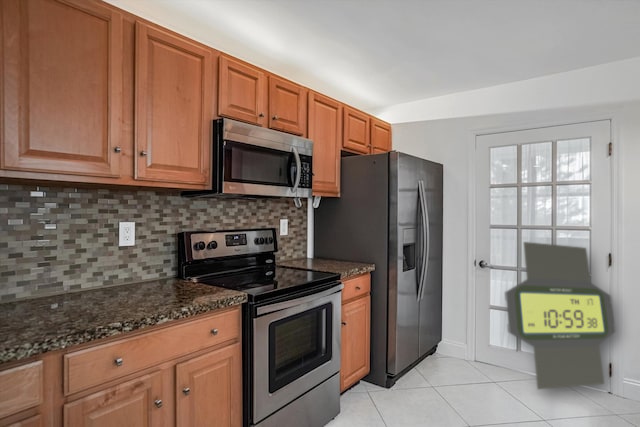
10:59
